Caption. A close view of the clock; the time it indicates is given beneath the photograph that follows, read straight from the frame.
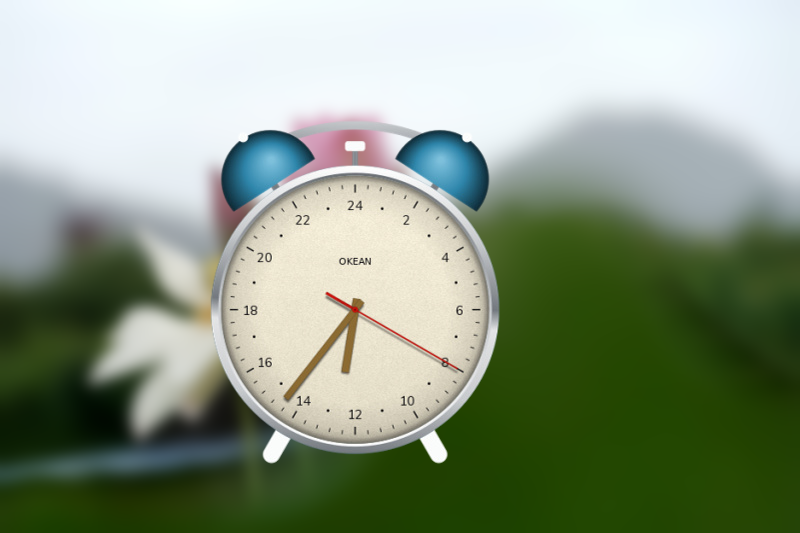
12:36:20
